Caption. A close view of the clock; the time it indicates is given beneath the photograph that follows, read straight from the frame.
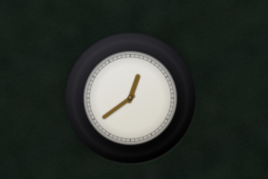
12:39
